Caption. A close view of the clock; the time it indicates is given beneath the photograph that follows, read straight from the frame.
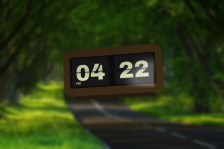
4:22
